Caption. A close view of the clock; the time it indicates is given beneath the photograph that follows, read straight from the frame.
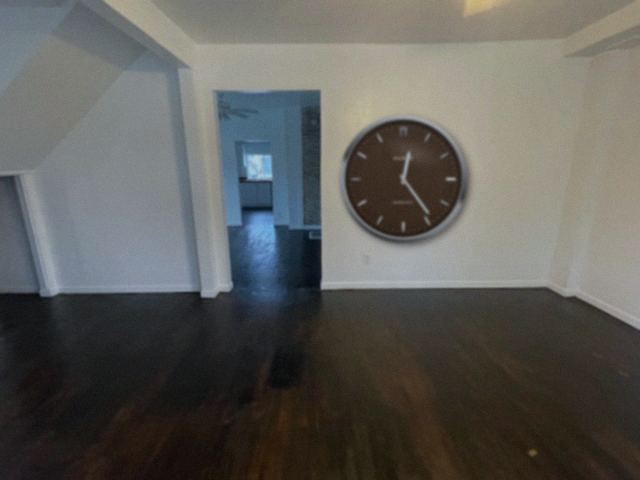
12:24
